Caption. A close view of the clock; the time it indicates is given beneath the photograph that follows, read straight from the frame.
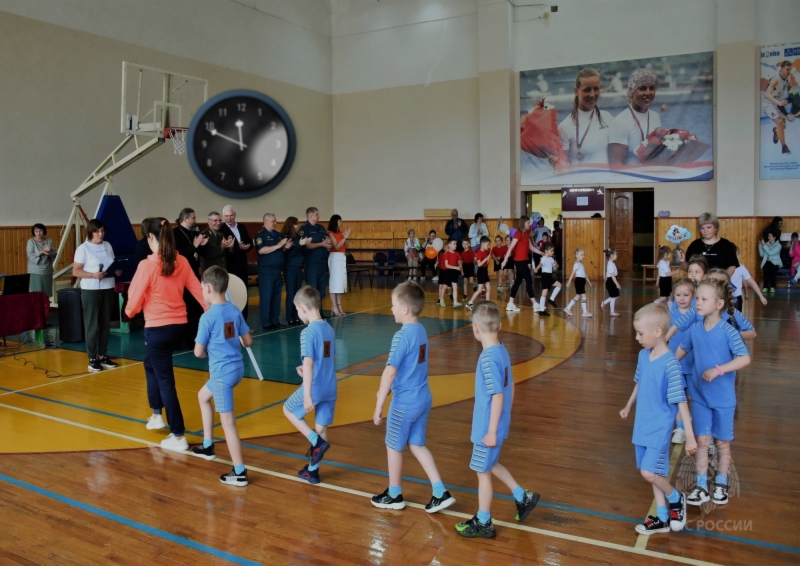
11:49
